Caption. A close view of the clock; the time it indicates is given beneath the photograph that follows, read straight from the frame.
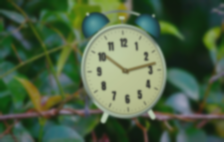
10:13
